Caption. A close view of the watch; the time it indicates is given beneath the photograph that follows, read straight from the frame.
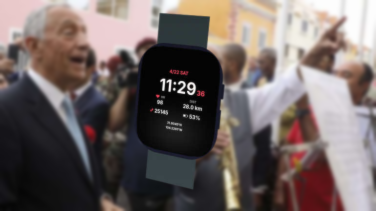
11:29
